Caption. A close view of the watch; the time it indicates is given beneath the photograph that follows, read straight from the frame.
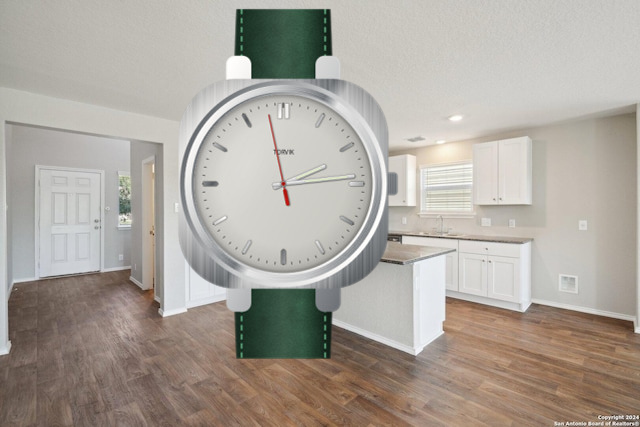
2:13:58
